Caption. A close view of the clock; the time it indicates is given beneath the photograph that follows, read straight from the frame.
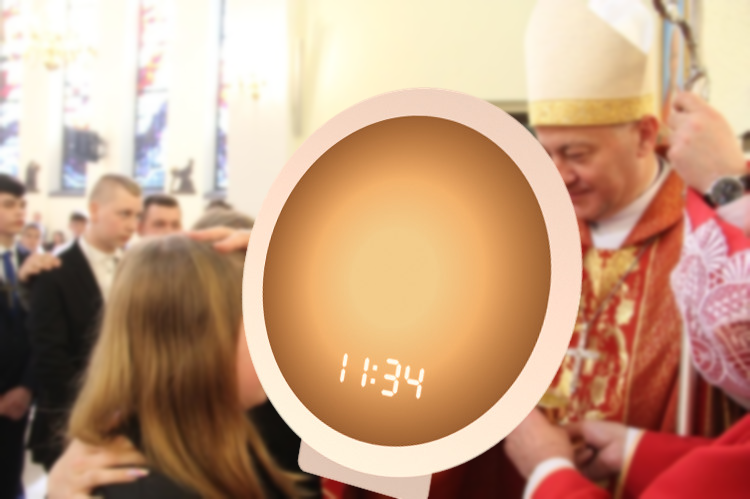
11:34
